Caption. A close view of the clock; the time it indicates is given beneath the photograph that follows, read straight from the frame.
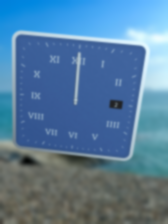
12:00
